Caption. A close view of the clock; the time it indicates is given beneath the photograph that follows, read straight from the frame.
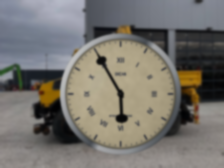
5:55
